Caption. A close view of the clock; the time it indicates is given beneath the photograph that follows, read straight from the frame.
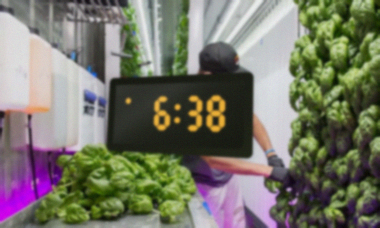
6:38
